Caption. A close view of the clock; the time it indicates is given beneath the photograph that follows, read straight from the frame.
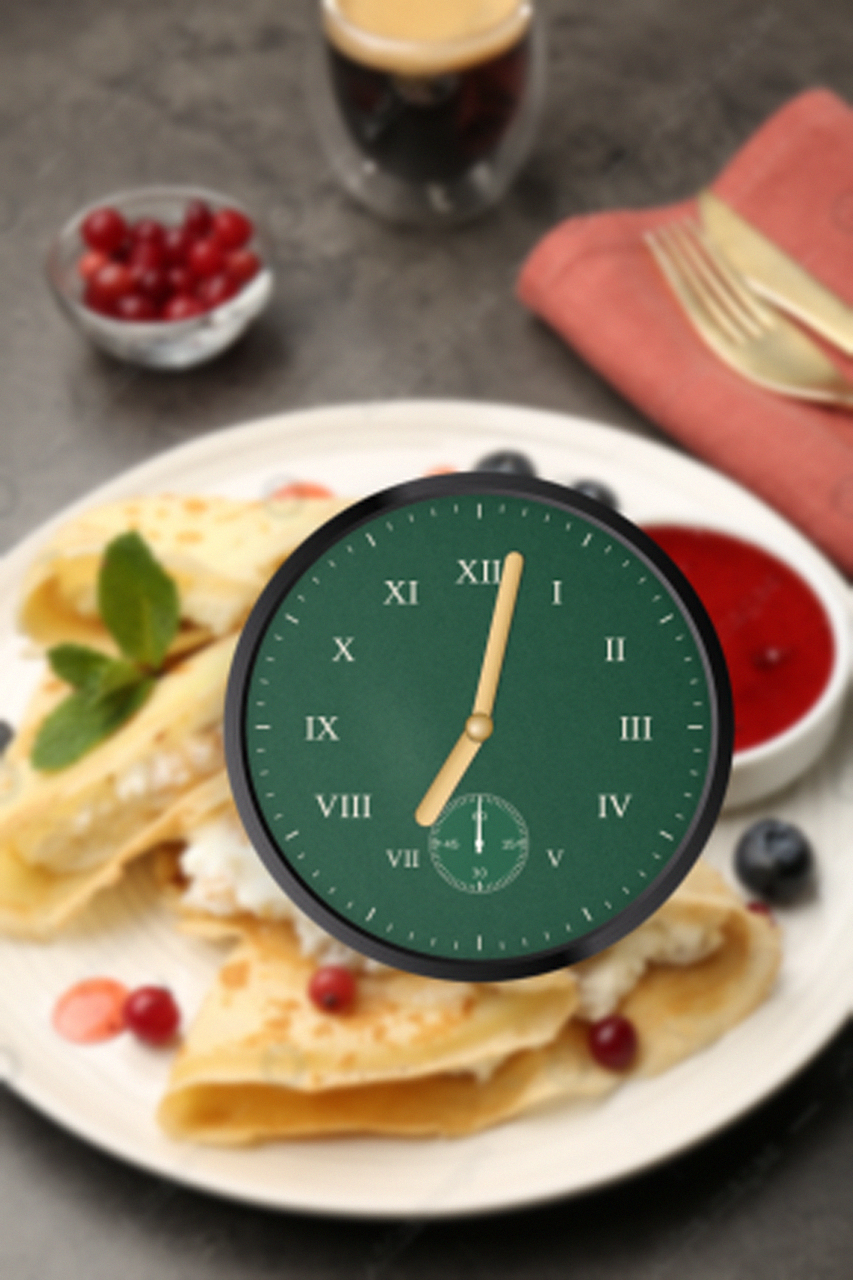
7:02
